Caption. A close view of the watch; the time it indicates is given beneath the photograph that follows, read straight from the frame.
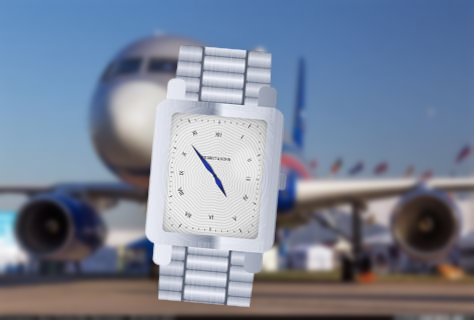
4:53
